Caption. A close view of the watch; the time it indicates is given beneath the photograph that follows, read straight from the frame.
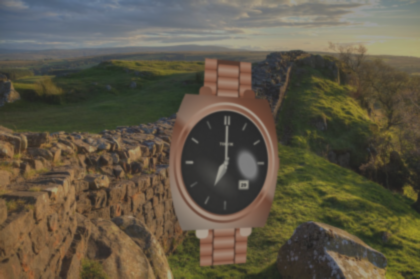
7:00
